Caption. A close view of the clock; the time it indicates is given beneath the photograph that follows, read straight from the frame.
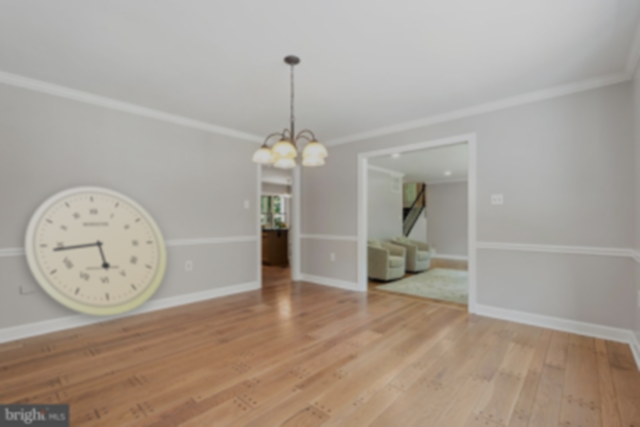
5:44
